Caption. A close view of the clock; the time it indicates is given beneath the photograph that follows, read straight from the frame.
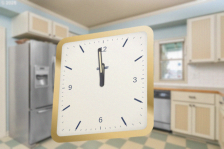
11:59
